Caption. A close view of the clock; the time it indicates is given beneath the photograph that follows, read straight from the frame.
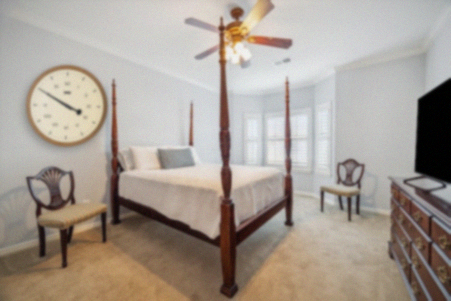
3:50
